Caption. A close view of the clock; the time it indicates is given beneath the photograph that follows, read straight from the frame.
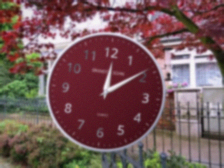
12:09
